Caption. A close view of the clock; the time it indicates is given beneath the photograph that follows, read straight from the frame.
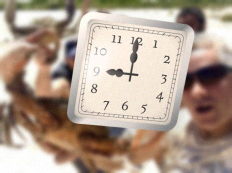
9:00
